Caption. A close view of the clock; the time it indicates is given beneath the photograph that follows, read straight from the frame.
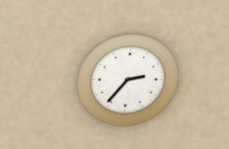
2:36
